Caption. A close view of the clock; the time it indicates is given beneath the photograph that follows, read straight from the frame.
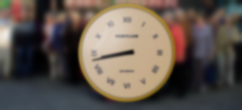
8:43
